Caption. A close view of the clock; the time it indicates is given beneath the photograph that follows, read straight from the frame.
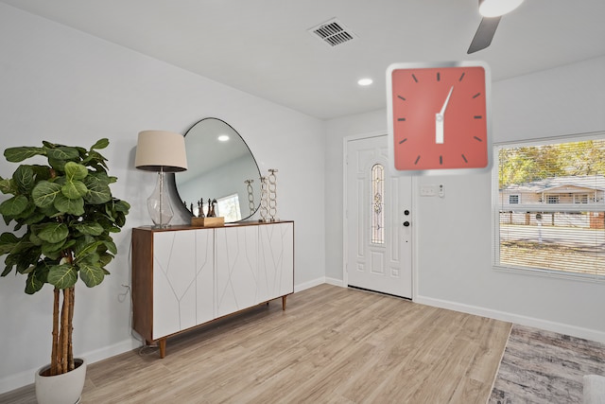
6:04
